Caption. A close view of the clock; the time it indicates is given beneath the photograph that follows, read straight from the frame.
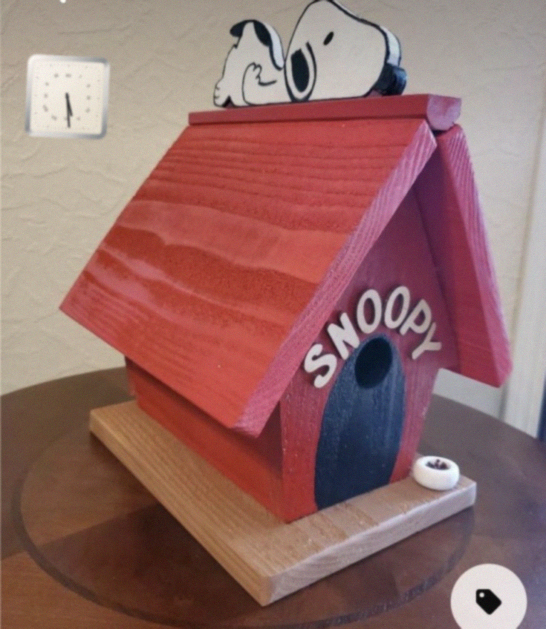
5:29
